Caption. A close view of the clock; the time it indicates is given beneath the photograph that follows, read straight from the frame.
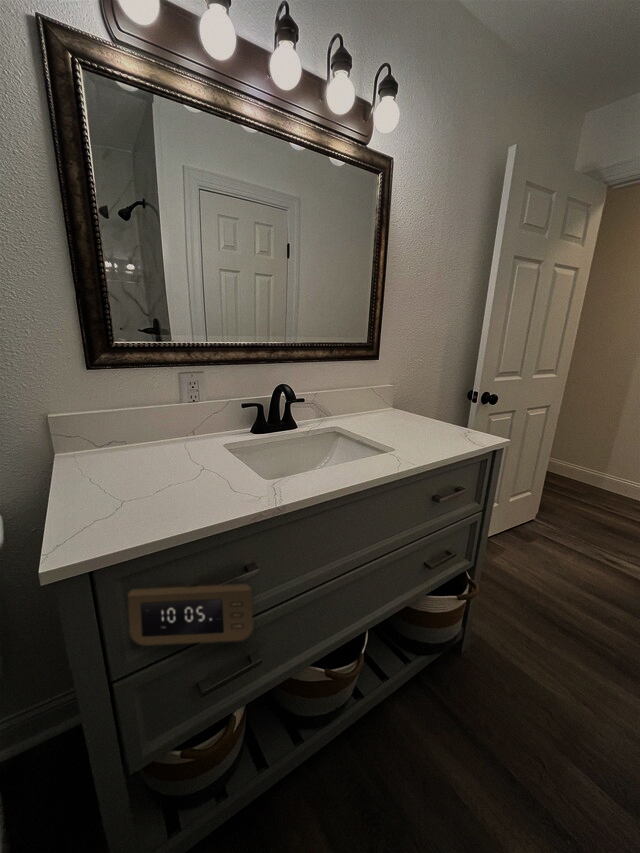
10:05
